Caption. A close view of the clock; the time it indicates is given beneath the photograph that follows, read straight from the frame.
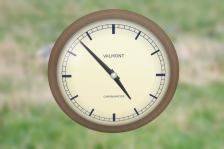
4:53
